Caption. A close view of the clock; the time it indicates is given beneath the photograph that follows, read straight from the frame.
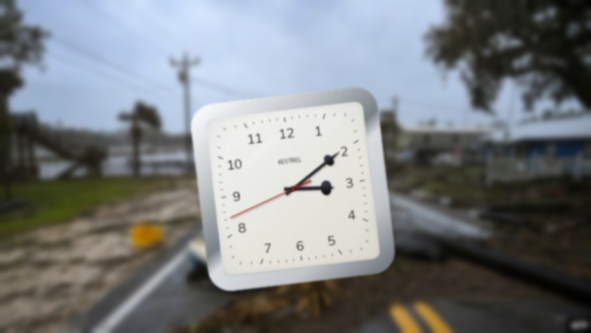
3:09:42
